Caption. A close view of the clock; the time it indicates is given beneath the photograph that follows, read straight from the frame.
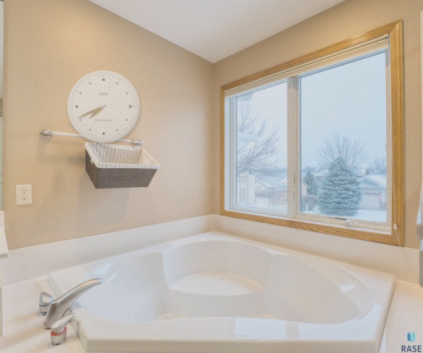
7:41
